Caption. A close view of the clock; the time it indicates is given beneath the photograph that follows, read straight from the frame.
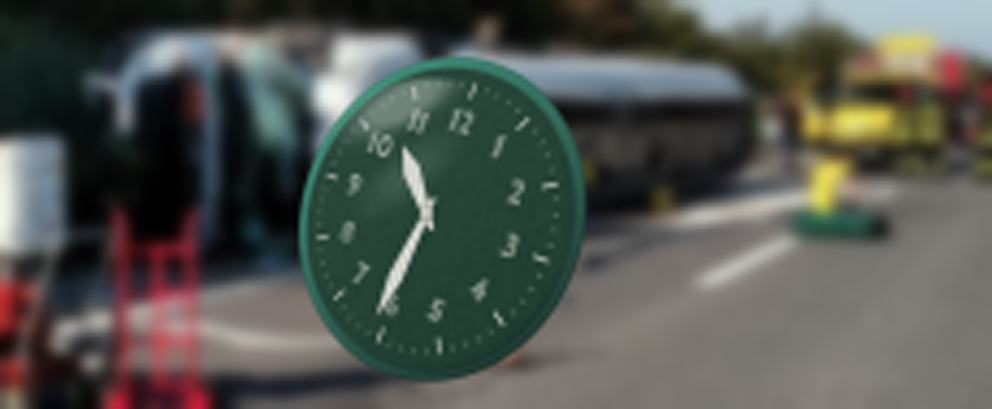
10:31
